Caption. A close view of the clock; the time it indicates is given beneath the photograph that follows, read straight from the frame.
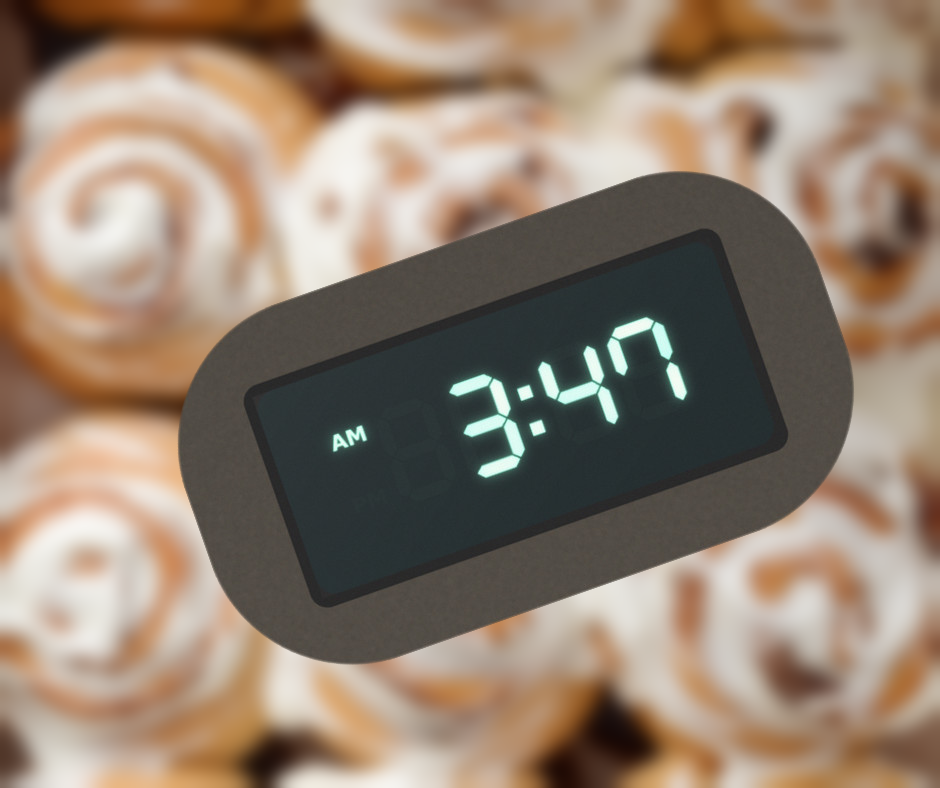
3:47
